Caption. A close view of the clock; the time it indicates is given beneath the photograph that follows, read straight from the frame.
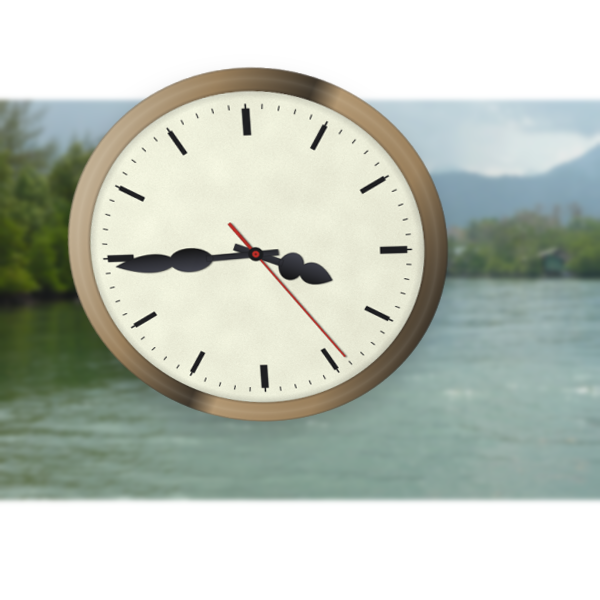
3:44:24
